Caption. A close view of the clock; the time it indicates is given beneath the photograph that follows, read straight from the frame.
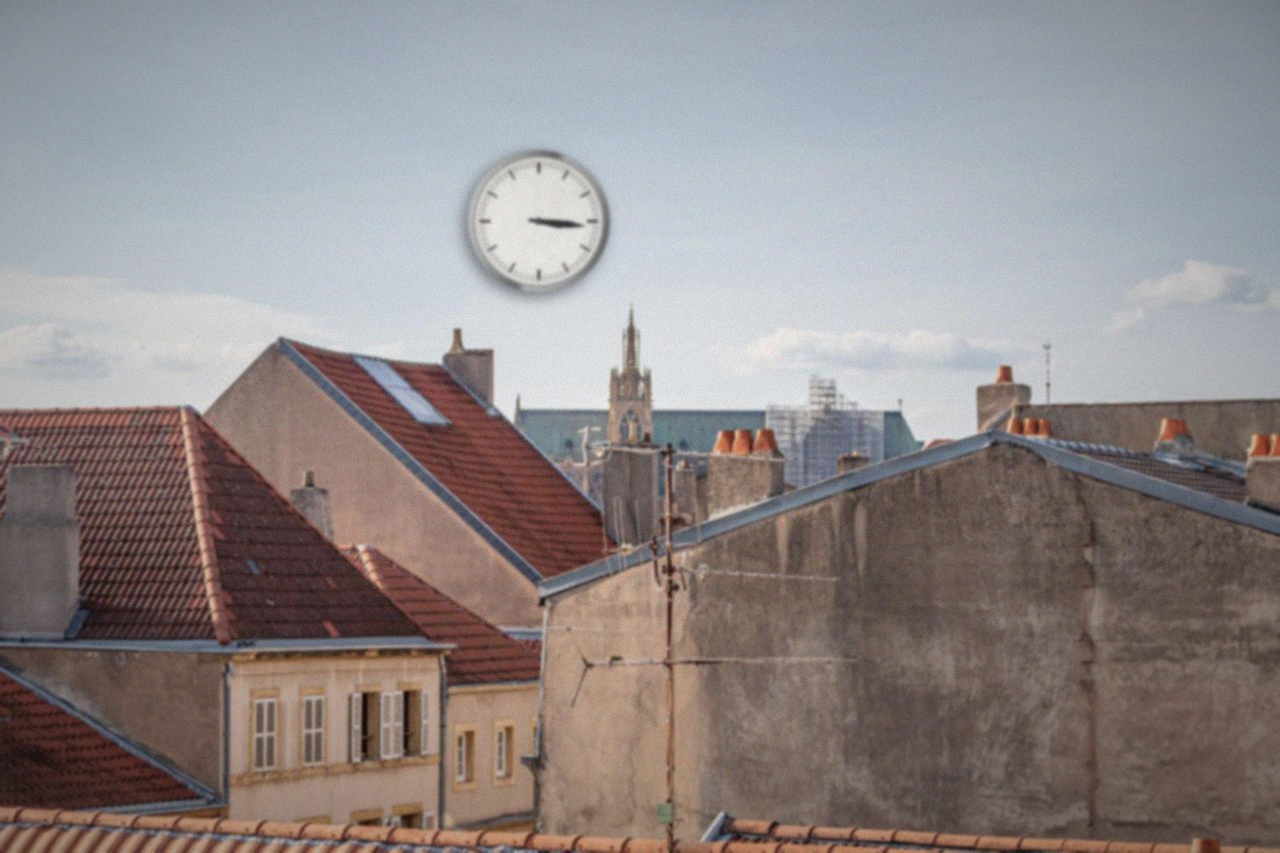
3:16
